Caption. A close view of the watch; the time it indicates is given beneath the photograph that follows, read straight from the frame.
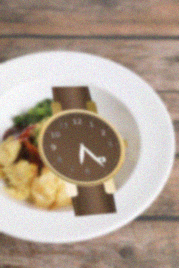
6:24
